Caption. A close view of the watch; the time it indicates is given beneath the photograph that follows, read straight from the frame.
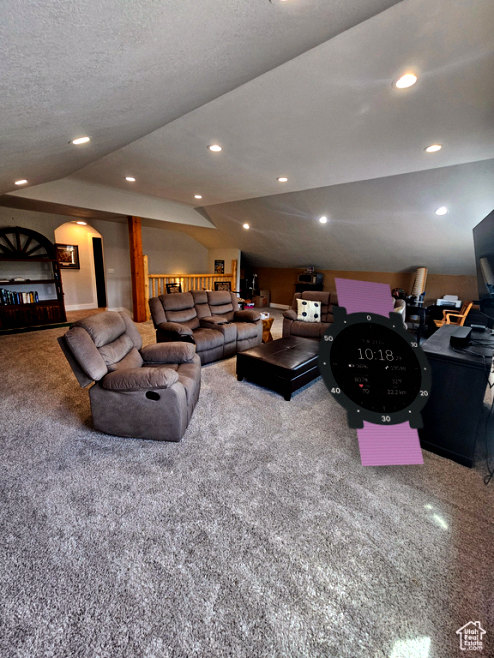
10:18
